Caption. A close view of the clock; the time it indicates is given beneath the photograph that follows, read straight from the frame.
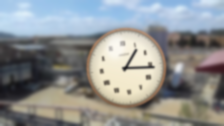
1:16
